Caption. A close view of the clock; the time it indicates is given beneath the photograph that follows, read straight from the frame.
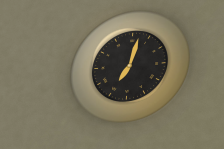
7:02
